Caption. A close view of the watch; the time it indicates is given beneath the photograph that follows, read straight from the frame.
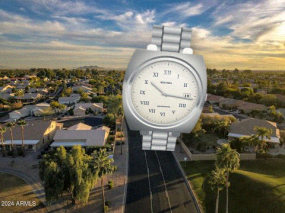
10:16
